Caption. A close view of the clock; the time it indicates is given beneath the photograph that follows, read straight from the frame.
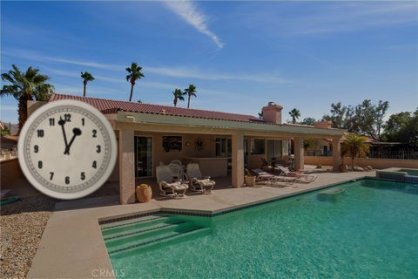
12:58
